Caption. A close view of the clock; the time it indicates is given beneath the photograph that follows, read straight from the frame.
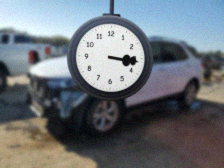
3:16
